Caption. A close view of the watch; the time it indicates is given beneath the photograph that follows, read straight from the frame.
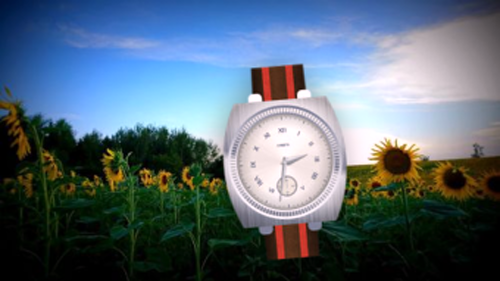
2:32
